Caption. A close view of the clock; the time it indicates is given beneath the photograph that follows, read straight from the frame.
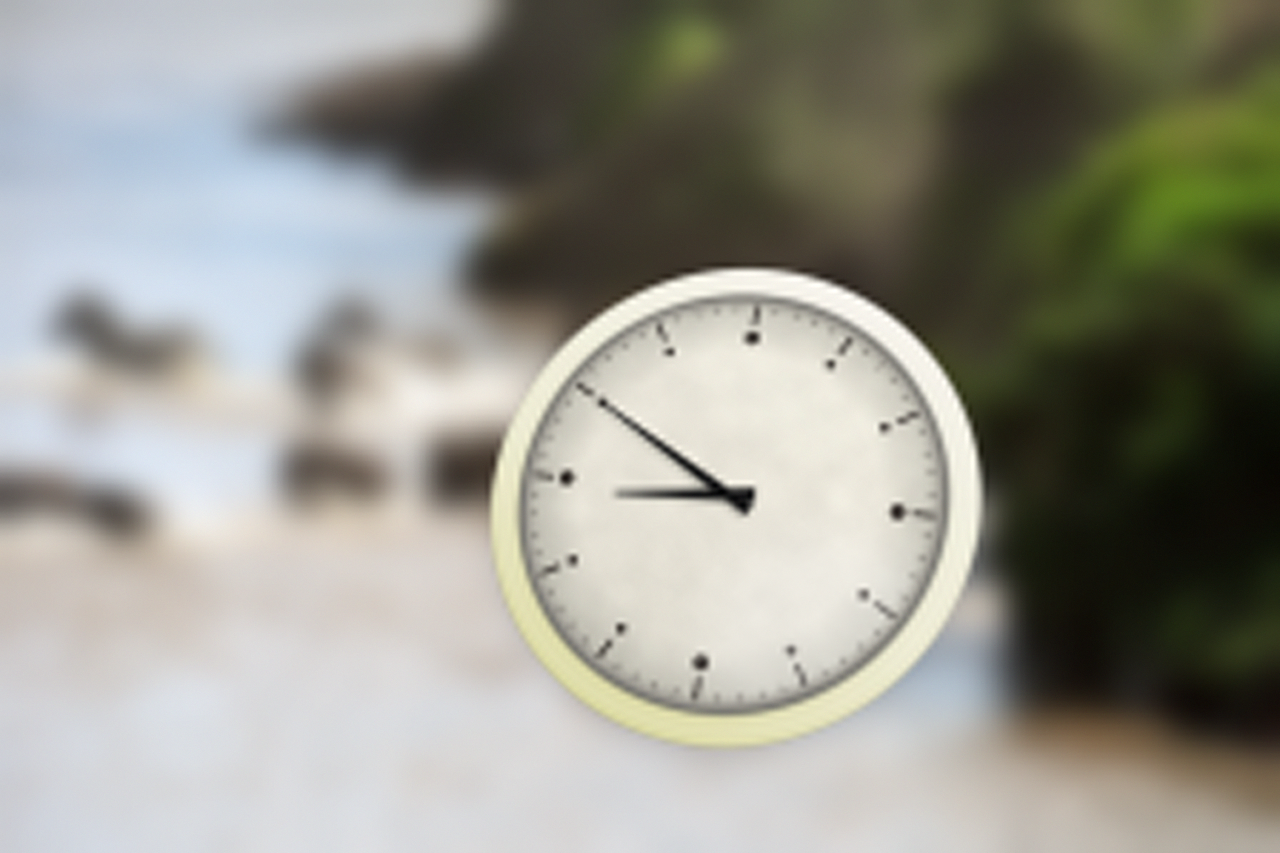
8:50
